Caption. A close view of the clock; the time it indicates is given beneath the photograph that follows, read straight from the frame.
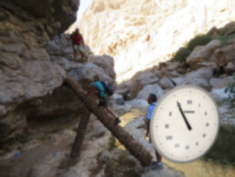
10:55
